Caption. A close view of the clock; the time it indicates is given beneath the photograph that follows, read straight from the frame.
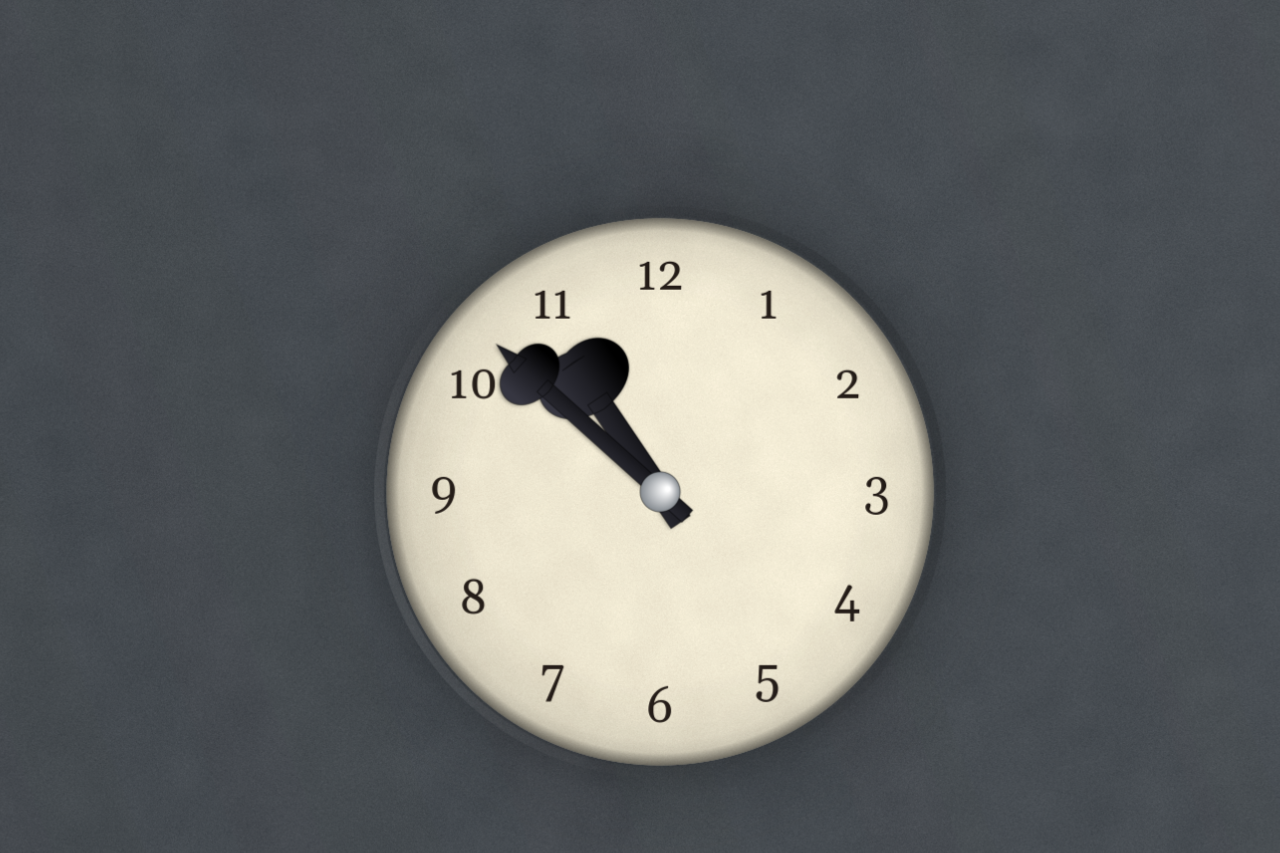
10:52
